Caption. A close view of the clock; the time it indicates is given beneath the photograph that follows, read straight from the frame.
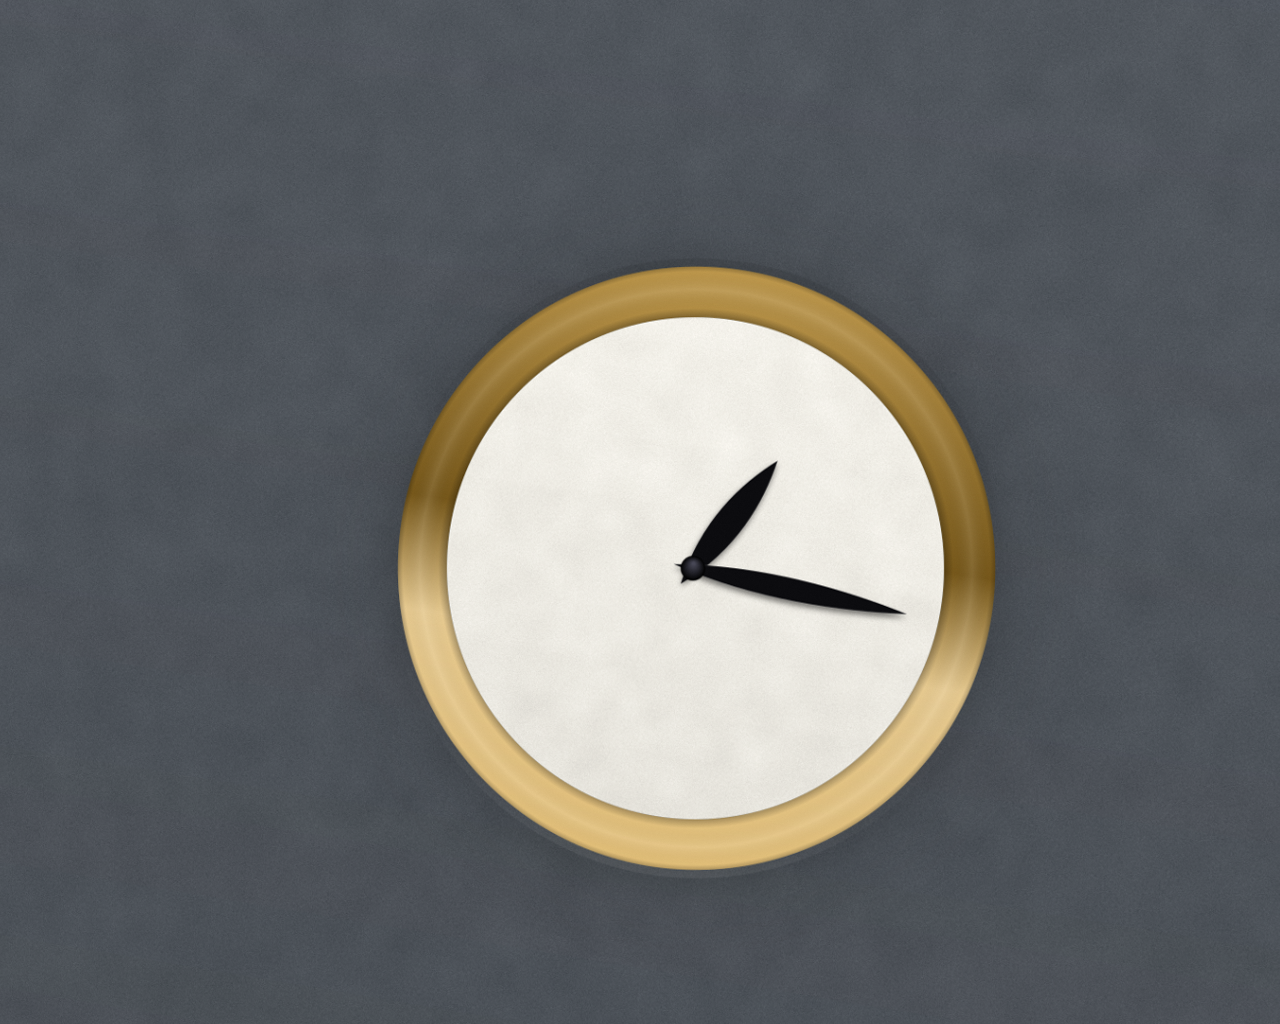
1:17
